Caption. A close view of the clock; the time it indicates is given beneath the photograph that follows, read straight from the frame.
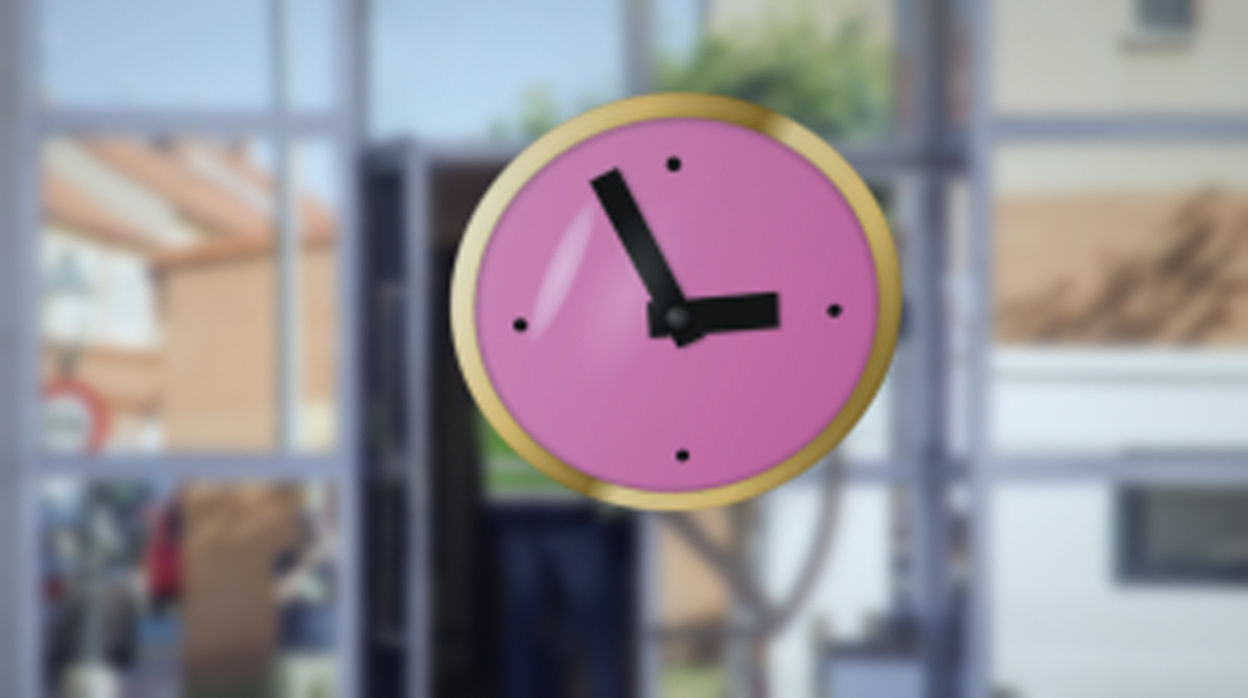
2:56
